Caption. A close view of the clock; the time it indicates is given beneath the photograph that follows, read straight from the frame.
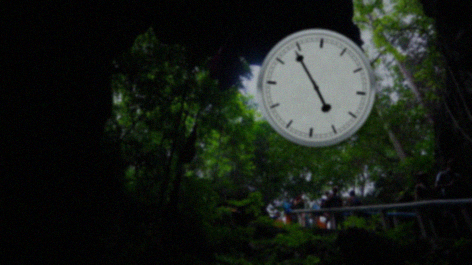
4:54
